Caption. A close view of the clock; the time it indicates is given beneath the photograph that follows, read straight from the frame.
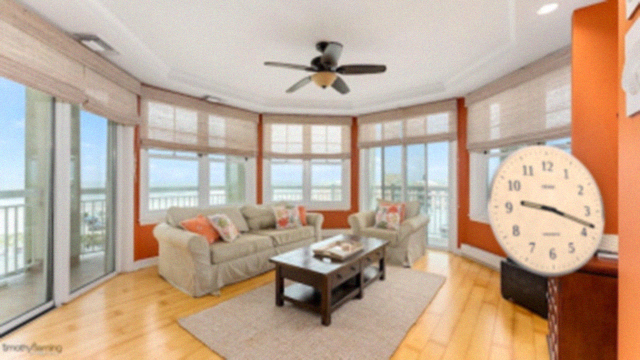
9:18
